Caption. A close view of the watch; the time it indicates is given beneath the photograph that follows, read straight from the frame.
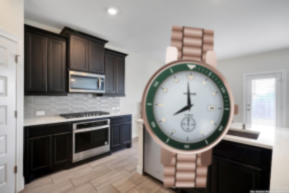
7:59
